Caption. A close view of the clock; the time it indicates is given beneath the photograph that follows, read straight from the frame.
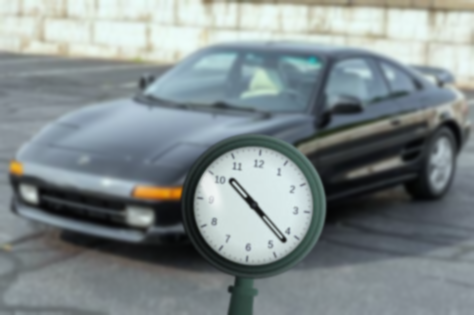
10:22
